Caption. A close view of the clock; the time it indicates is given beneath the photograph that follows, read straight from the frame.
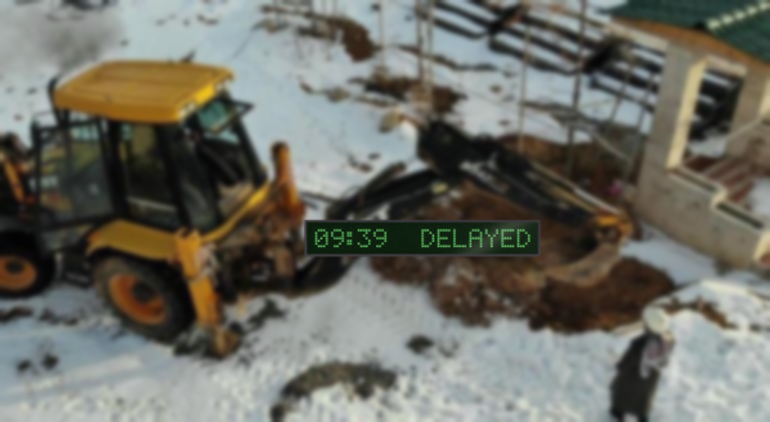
9:39
